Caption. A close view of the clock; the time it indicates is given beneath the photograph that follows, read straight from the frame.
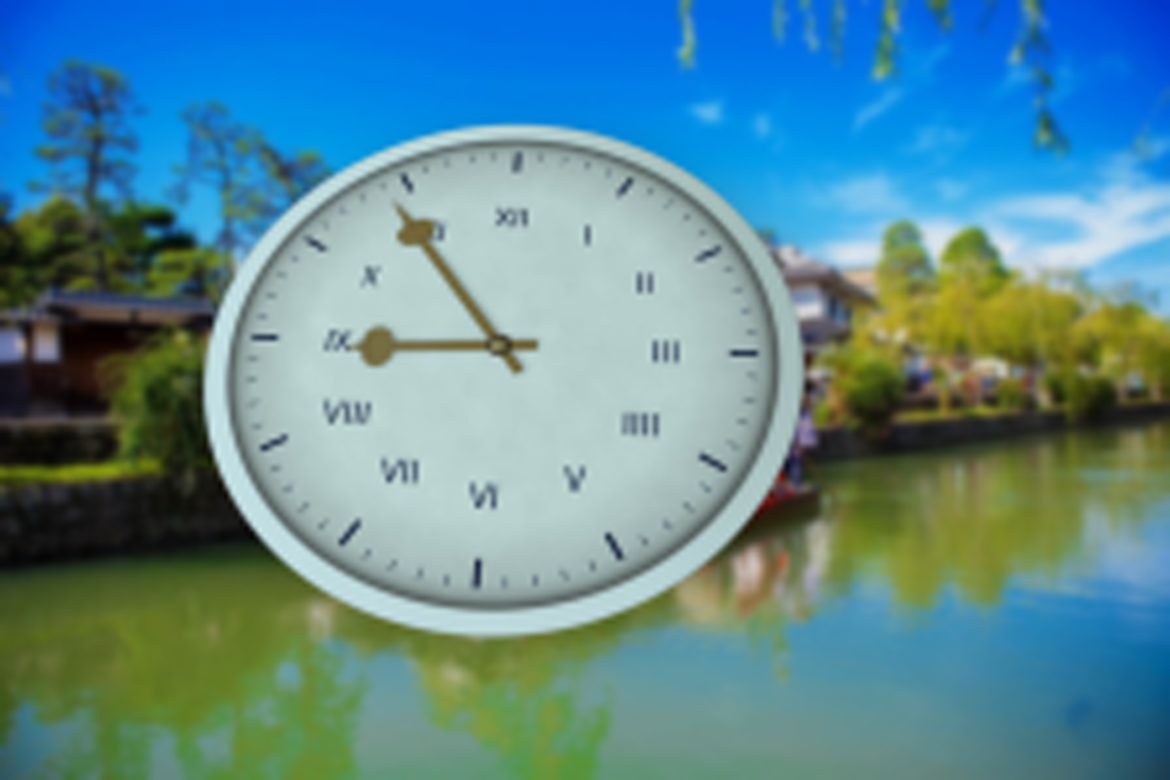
8:54
